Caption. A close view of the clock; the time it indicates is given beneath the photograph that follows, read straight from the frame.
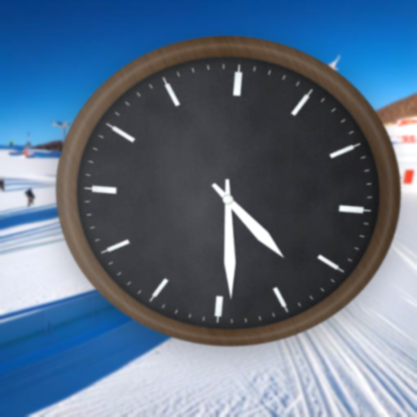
4:29
